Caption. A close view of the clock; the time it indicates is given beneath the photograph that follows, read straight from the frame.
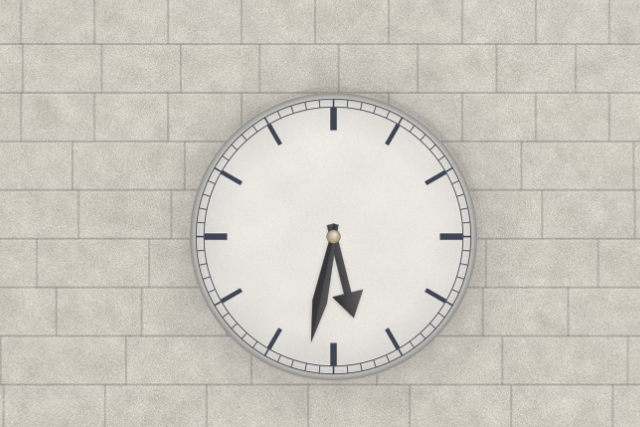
5:32
